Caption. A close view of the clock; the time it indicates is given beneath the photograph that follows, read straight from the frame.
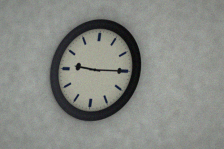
9:15
